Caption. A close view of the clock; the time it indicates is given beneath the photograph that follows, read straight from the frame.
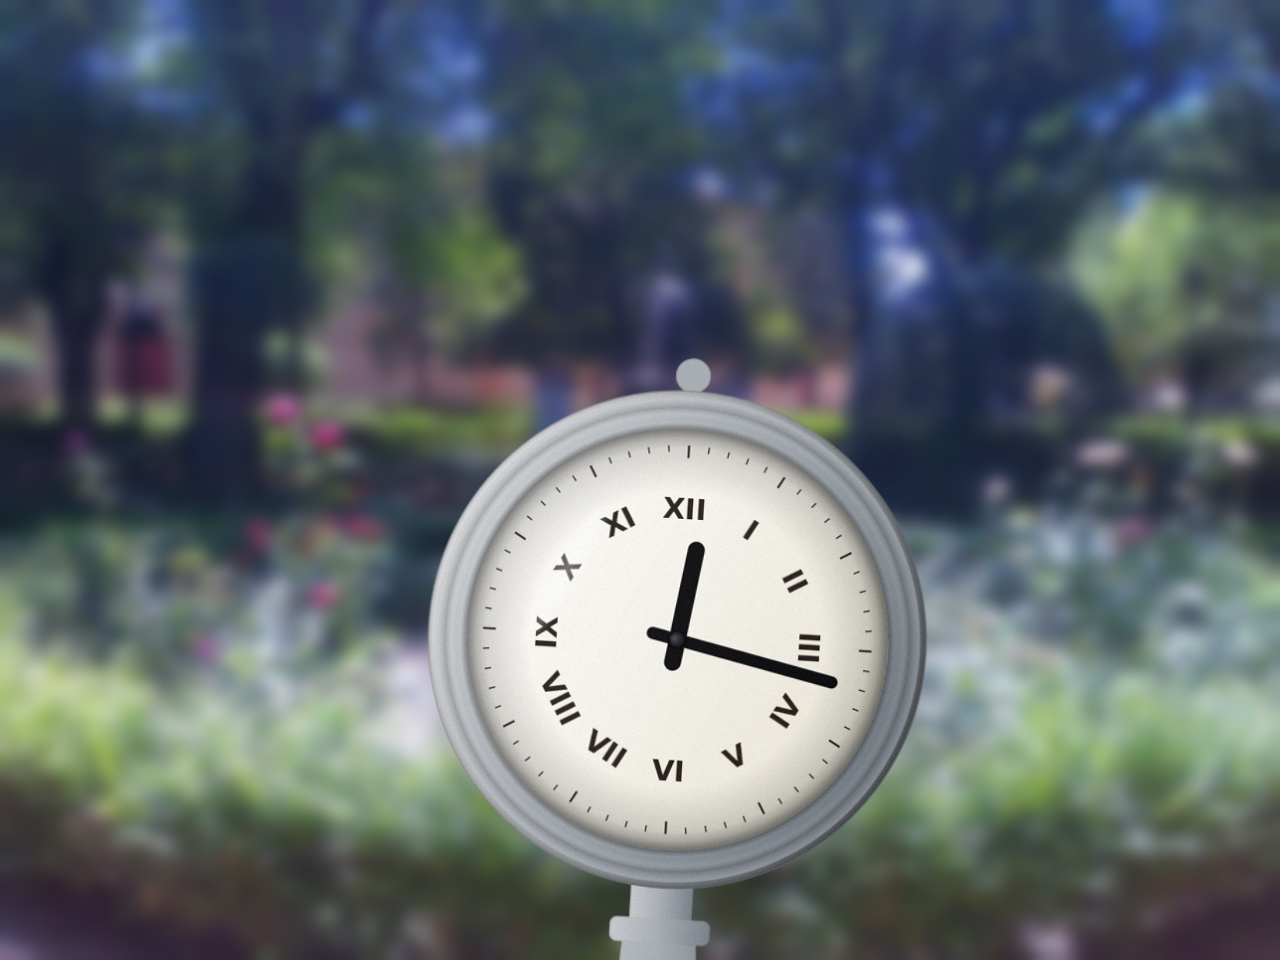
12:17
